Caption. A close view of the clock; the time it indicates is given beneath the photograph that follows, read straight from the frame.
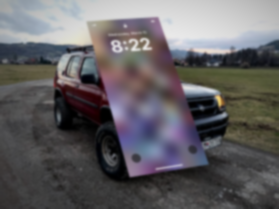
8:22
